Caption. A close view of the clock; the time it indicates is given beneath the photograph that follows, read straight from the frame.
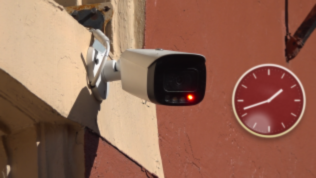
1:42
